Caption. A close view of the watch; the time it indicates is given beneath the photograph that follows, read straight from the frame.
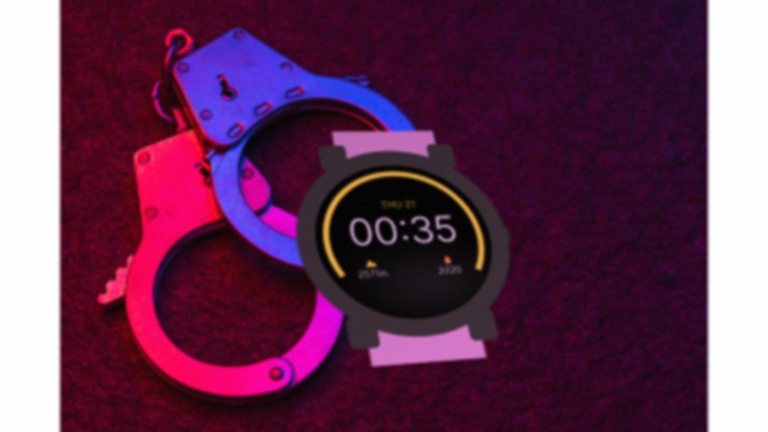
0:35
